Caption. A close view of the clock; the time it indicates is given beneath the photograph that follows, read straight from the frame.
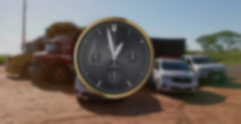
12:58
